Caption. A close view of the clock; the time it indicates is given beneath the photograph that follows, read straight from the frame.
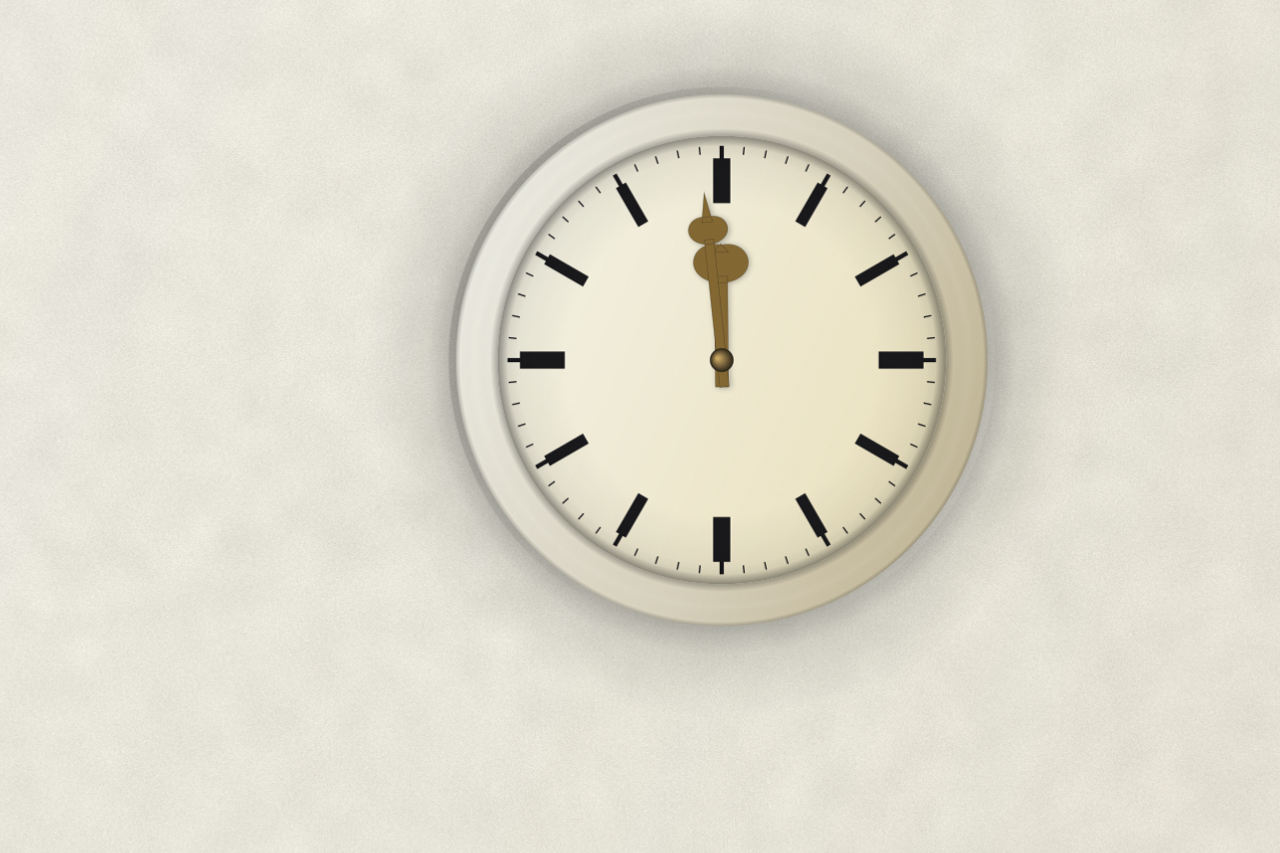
11:59
